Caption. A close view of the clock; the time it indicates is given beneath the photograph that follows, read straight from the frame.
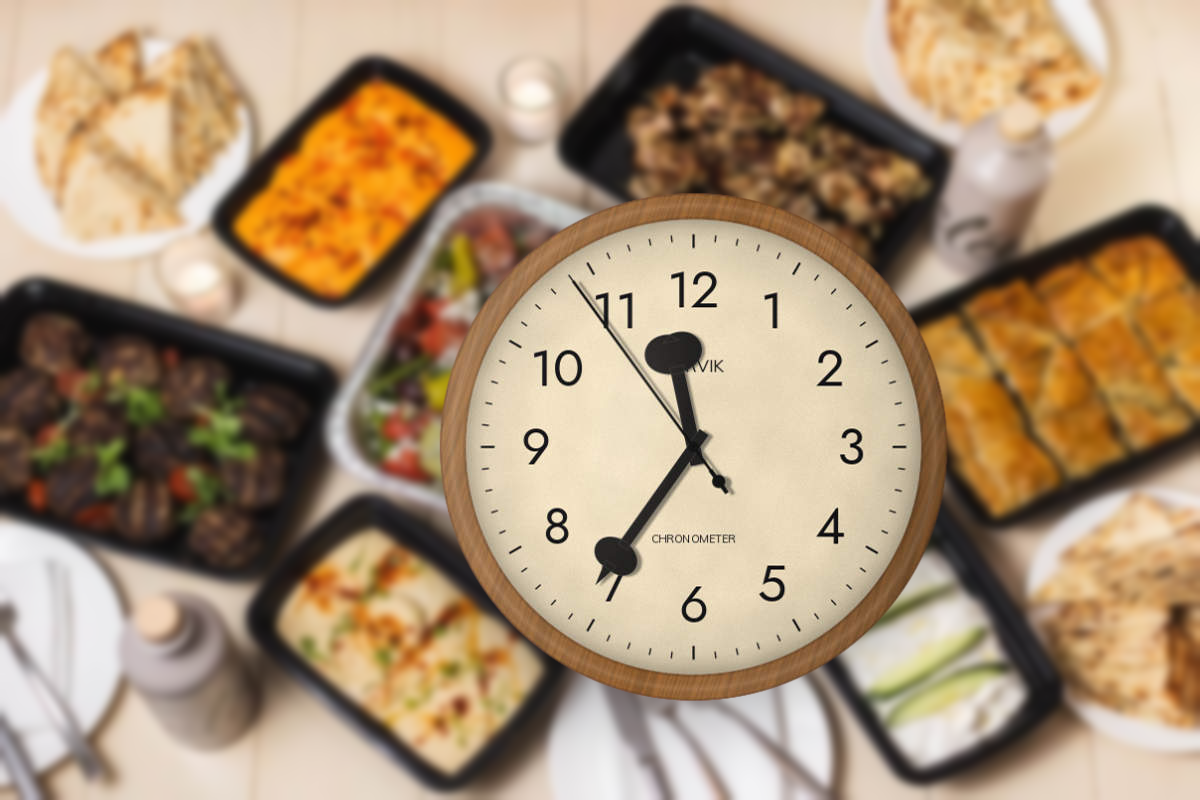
11:35:54
